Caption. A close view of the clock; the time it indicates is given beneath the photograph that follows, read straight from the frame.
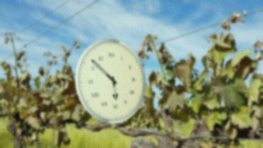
5:52
